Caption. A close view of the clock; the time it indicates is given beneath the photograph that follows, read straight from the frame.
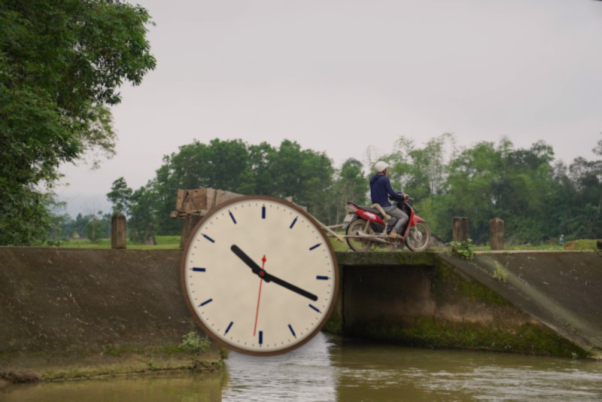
10:18:31
